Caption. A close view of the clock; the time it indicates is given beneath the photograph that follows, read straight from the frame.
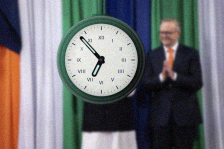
6:53
